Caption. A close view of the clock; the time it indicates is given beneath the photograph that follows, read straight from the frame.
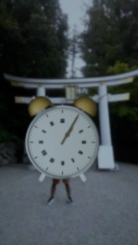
1:05
